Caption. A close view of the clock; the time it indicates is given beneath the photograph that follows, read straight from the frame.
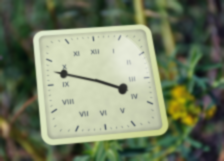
3:48
